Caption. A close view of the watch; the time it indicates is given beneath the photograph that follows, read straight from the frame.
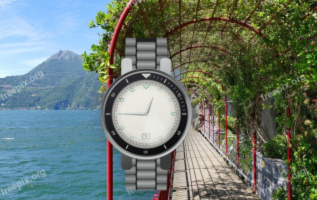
12:45
